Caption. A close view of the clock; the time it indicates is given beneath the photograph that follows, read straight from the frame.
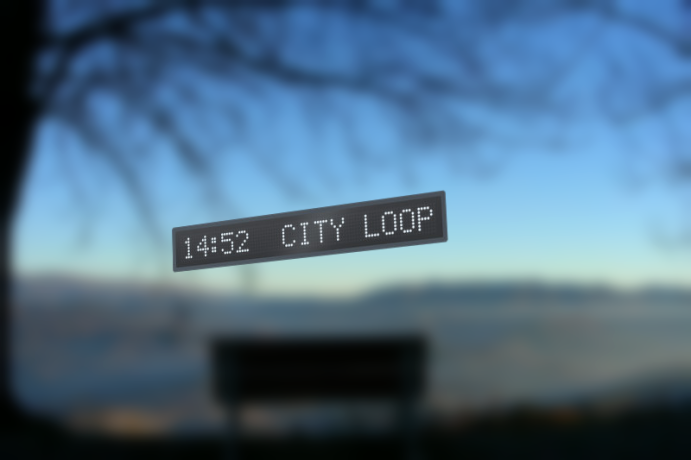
14:52
